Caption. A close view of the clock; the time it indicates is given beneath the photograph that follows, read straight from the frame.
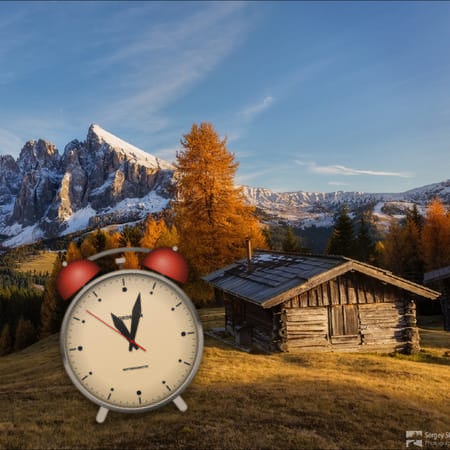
11:02:52
